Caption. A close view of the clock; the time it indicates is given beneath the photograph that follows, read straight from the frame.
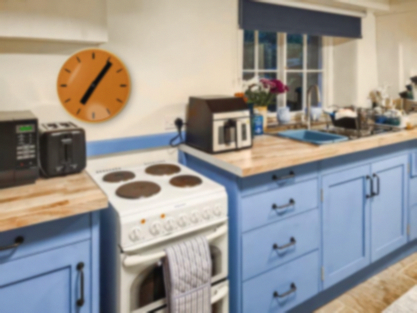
7:06
